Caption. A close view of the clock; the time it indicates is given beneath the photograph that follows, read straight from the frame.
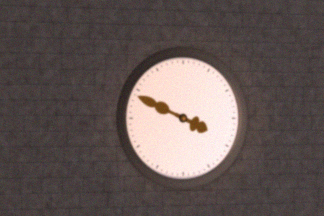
3:49
